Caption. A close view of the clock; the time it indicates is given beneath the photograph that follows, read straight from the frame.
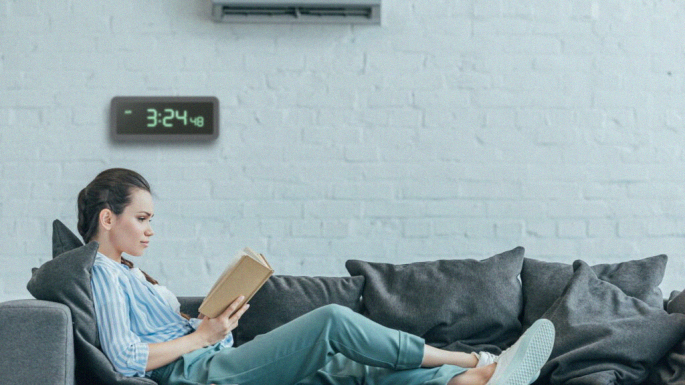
3:24
